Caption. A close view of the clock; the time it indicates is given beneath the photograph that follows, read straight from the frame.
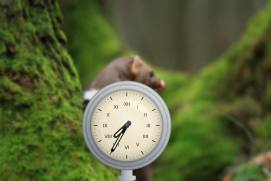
7:35
